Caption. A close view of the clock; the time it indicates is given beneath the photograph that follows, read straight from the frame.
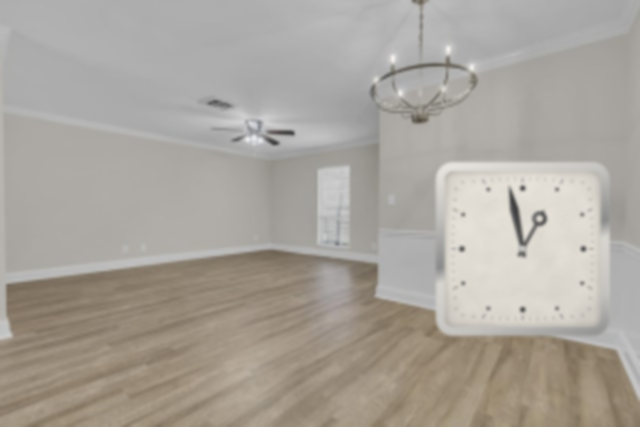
12:58
